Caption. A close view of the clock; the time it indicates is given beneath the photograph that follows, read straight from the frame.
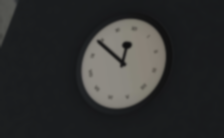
11:49
